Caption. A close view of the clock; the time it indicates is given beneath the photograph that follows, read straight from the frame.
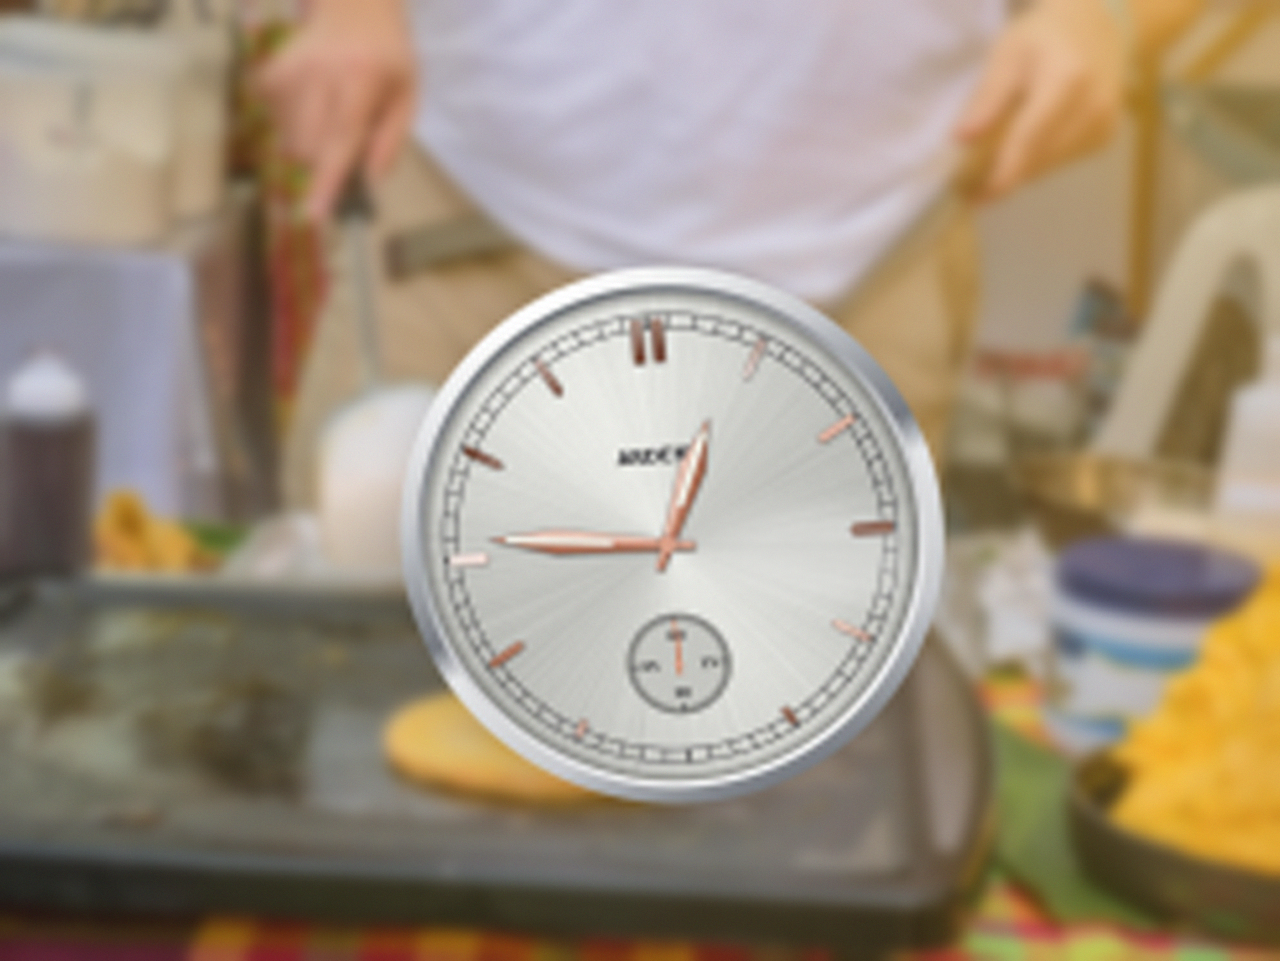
12:46
